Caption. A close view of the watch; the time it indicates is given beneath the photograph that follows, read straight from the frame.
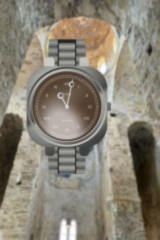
11:02
